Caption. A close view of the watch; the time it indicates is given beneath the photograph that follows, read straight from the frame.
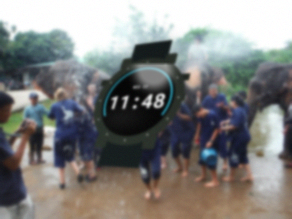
11:48
